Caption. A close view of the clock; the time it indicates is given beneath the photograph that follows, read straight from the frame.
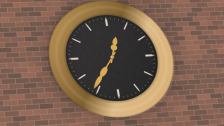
12:36
